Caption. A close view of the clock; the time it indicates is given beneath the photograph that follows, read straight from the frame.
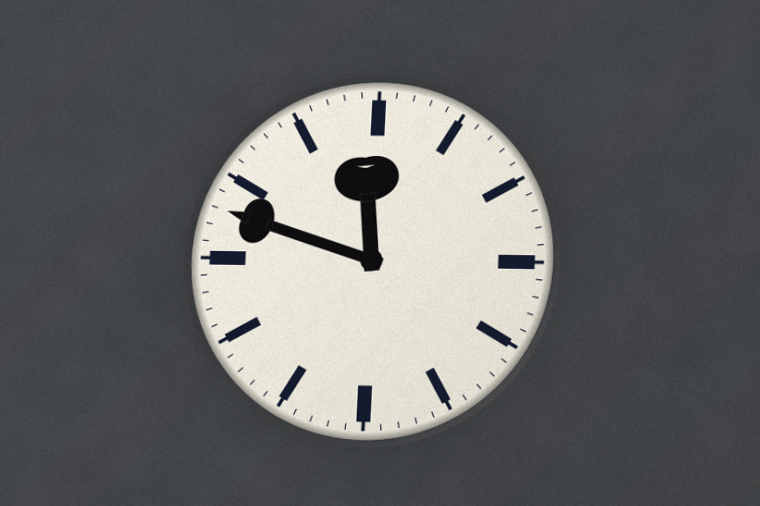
11:48
